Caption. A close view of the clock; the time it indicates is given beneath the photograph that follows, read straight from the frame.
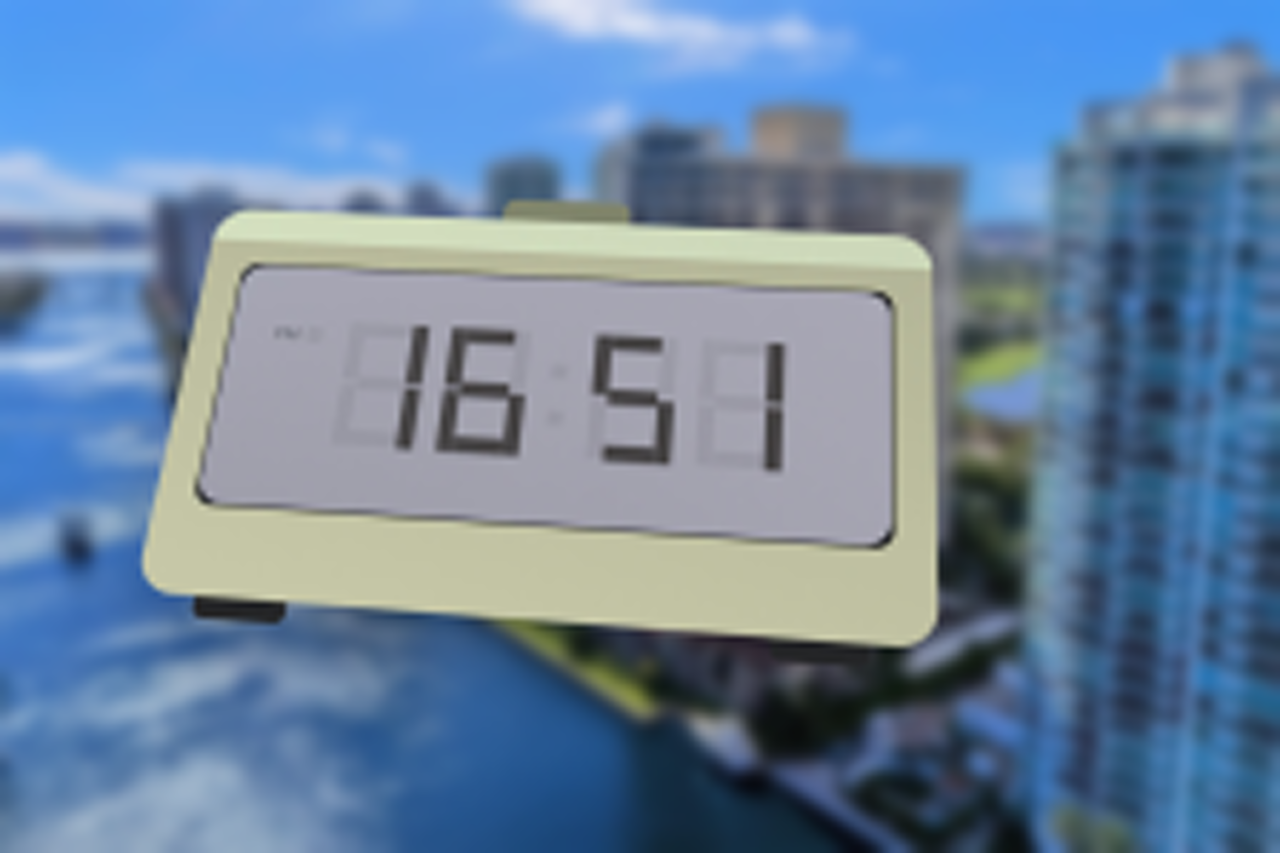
16:51
